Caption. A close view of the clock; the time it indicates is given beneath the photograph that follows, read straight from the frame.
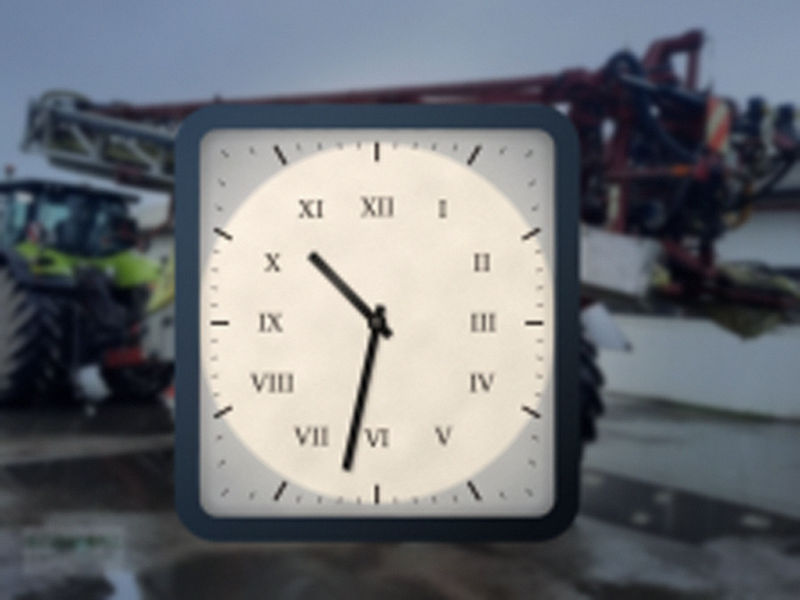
10:32
